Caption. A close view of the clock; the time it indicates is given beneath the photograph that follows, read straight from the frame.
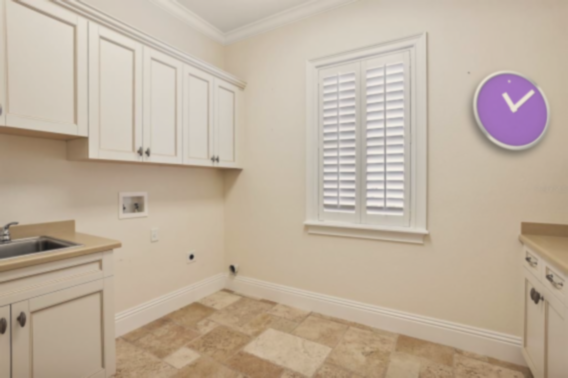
11:09
